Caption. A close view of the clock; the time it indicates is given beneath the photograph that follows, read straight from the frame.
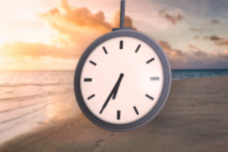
6:35
